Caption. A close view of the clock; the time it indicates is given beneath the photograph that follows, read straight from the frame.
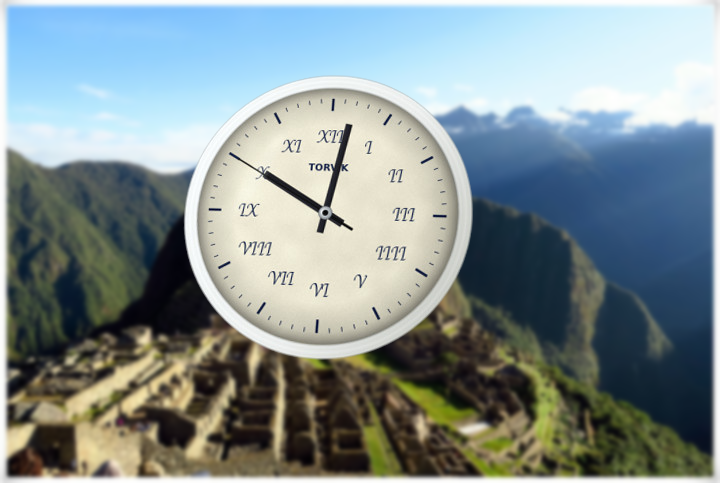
10:01:50
